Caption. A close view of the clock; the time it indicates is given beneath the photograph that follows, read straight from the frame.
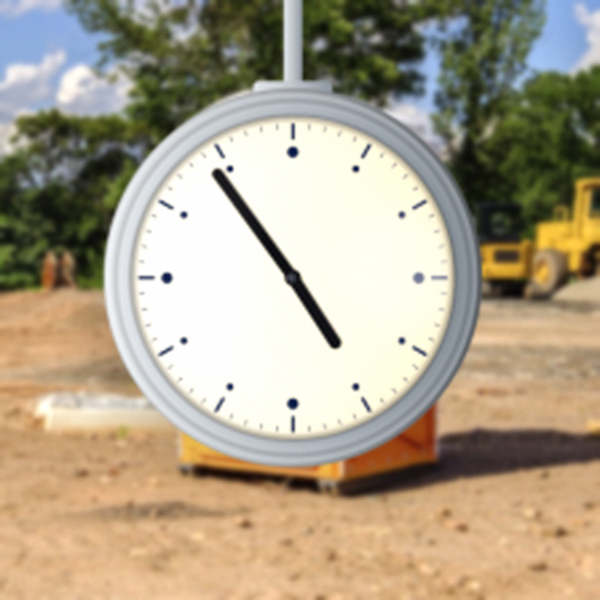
4:54
